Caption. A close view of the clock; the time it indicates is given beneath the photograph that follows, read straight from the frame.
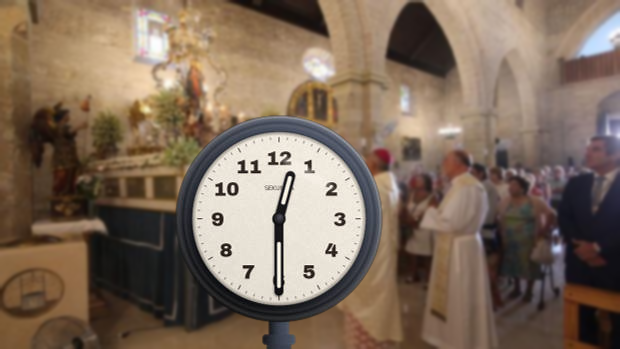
12:30
